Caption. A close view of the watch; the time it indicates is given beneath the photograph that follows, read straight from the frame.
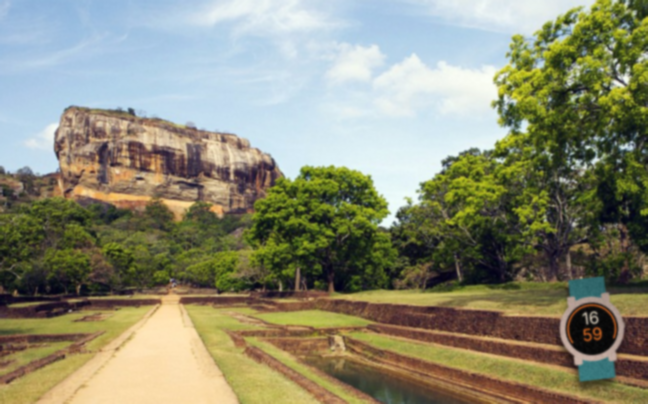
16:59
